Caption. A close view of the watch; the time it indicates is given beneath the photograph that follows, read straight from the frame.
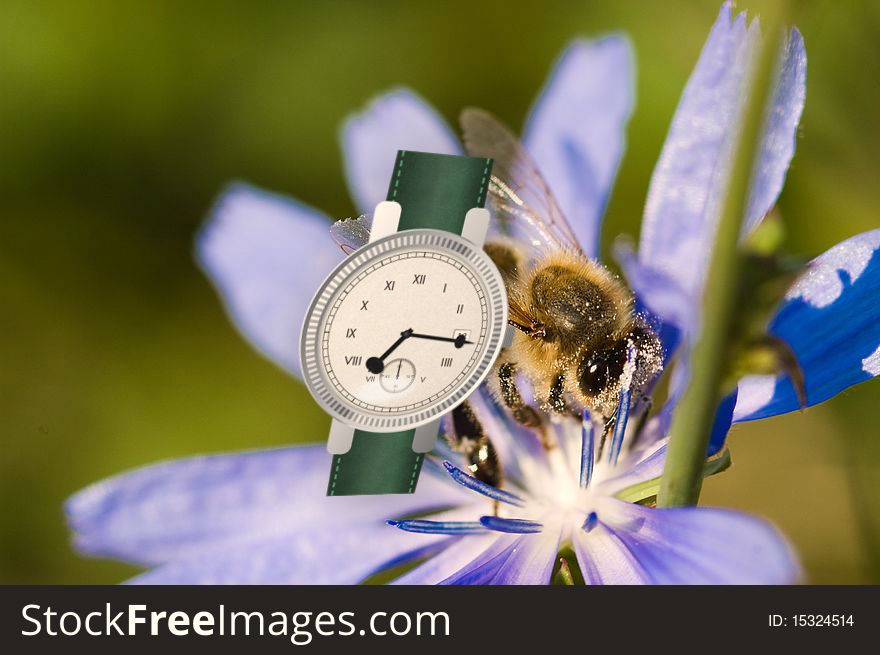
7:16
